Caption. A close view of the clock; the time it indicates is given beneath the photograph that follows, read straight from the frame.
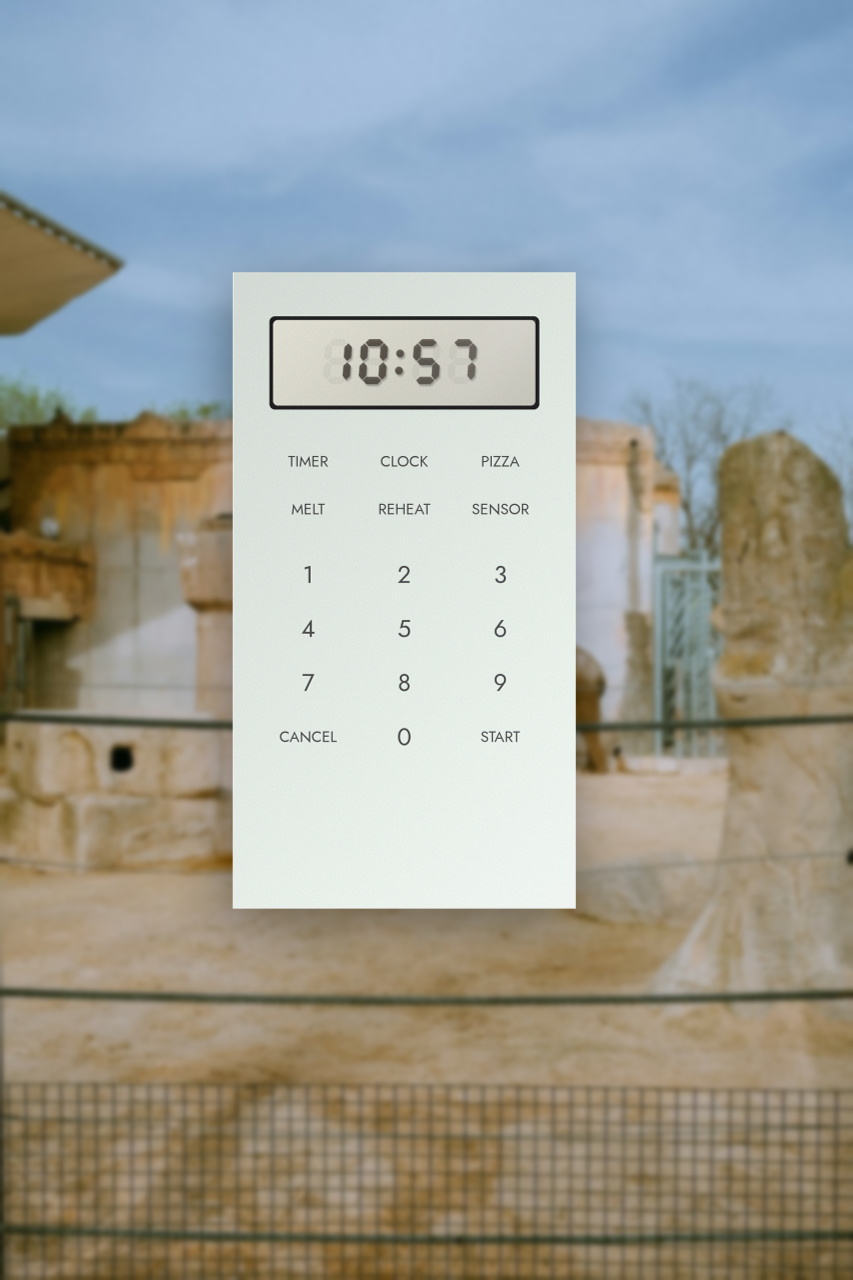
10:57
